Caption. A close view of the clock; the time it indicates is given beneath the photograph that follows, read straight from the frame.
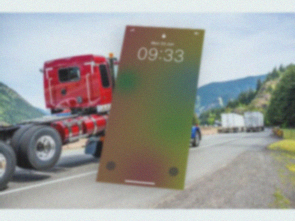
9:33
